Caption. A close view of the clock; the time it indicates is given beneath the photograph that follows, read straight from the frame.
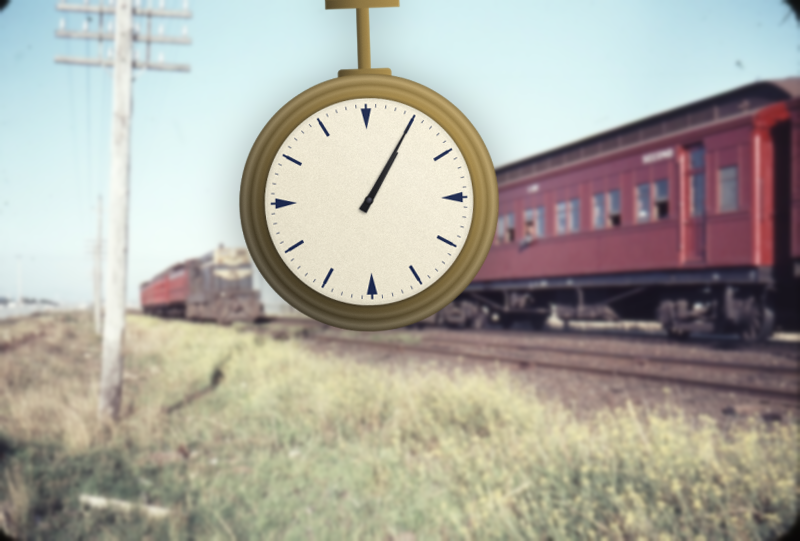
1:05
